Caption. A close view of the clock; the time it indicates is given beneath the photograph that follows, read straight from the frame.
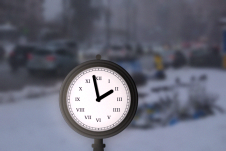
1:58
